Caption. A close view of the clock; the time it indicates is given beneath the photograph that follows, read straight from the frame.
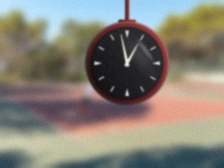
12:58
